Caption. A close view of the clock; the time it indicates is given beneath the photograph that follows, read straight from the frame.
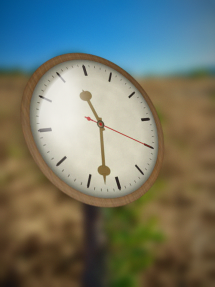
11:32:20
